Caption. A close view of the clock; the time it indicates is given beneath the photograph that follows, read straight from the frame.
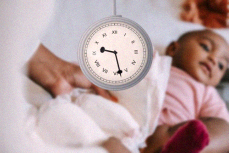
9:28
